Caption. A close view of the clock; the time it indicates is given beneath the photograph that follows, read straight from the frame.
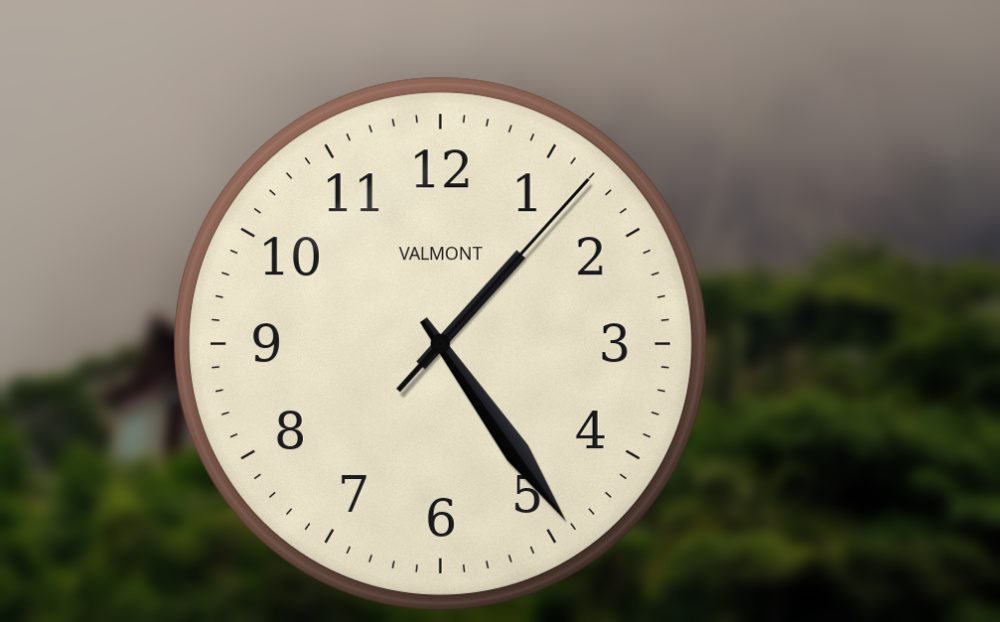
1:24:07
